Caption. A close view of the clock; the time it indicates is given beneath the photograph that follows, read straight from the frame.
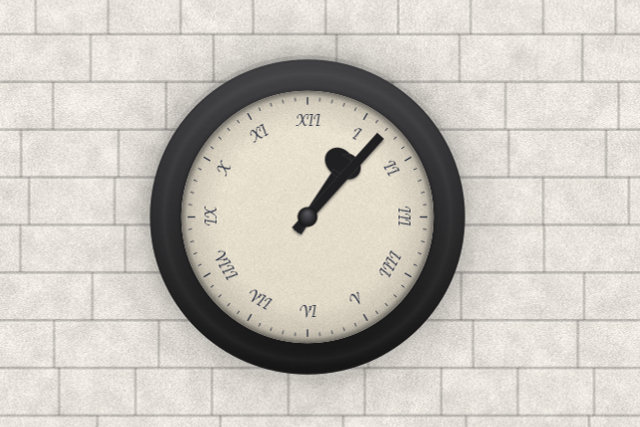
1:07
